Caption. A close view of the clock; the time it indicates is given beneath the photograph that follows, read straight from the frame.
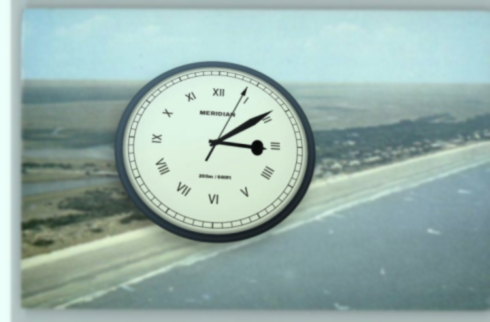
3:09:04
